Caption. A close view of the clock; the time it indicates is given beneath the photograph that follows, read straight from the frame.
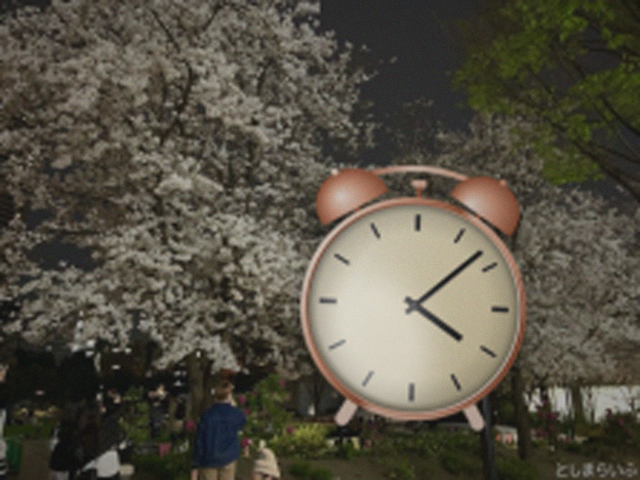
4:08
